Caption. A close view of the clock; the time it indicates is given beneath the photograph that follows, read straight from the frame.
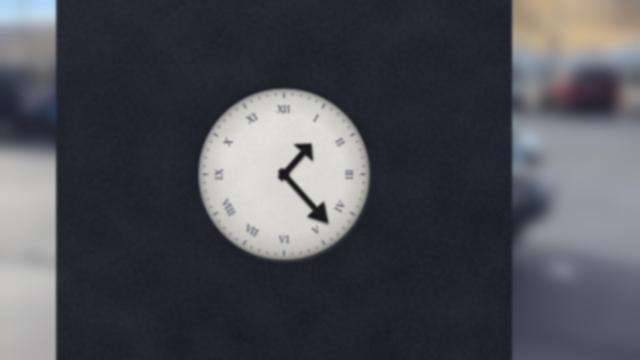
1:23
